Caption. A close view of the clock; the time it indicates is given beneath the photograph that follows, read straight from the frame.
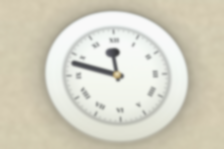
11:48
